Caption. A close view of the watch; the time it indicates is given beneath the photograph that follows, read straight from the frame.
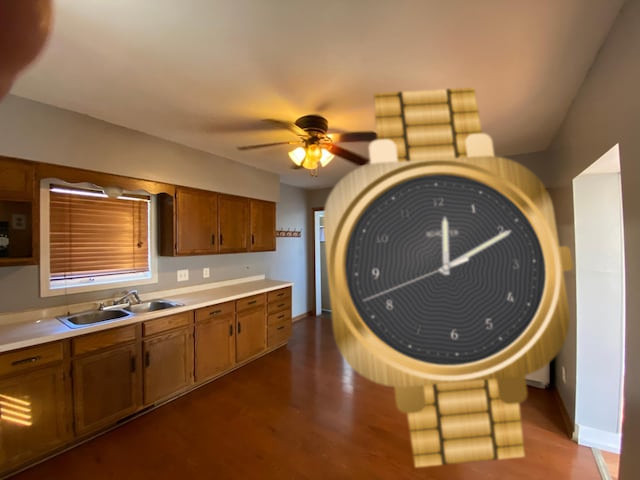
12:10:42
